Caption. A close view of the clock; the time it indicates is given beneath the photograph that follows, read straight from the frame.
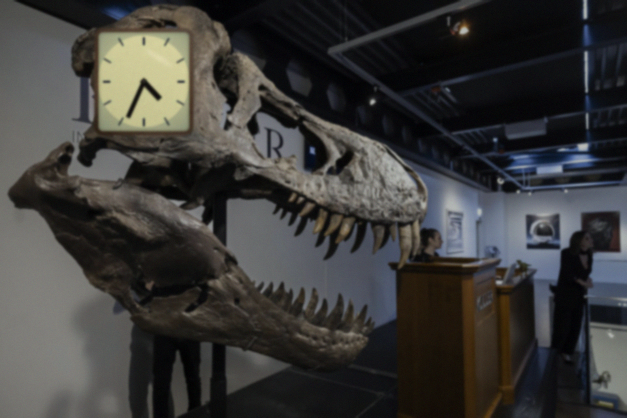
4:34
